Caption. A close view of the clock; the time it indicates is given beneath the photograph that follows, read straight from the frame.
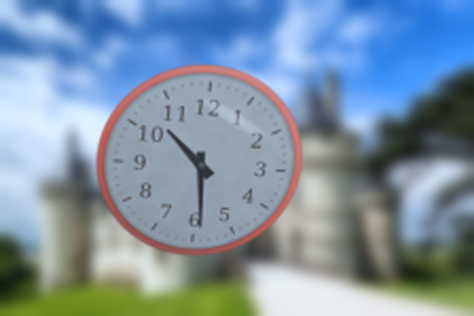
10:29
